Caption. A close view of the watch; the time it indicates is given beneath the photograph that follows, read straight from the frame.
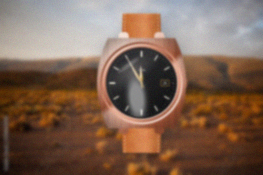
11:55
